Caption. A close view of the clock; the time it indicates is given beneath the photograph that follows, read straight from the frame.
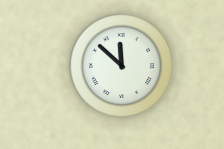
11:52
